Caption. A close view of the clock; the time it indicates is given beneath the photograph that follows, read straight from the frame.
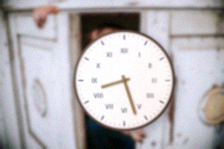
8:27
